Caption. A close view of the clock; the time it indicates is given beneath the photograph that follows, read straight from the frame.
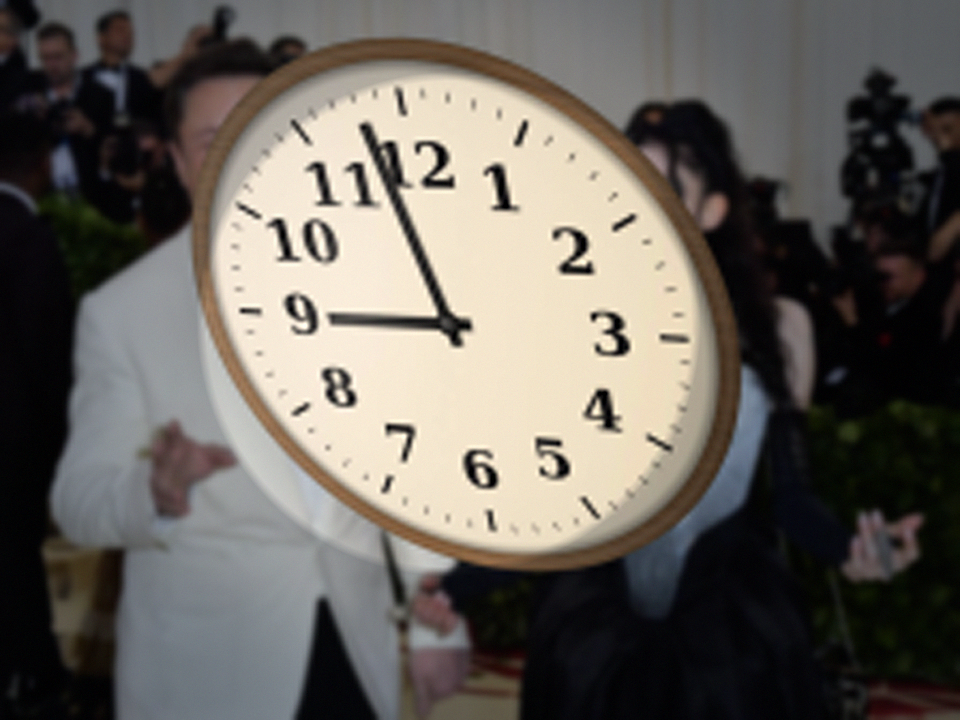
8:58
